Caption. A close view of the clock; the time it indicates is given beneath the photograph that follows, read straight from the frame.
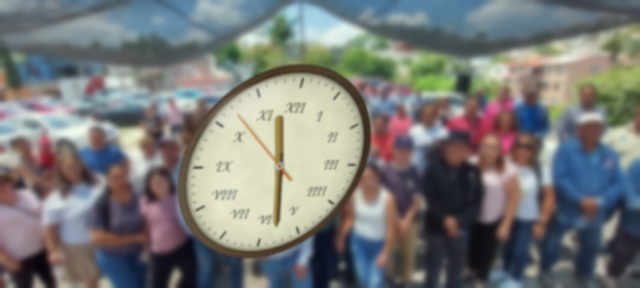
11:27:52
